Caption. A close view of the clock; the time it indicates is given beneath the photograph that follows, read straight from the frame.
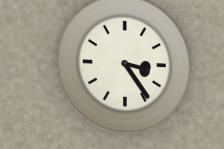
3:24
